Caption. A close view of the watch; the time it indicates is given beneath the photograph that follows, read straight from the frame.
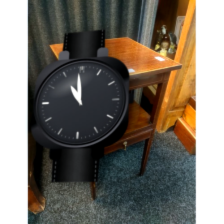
10:59
